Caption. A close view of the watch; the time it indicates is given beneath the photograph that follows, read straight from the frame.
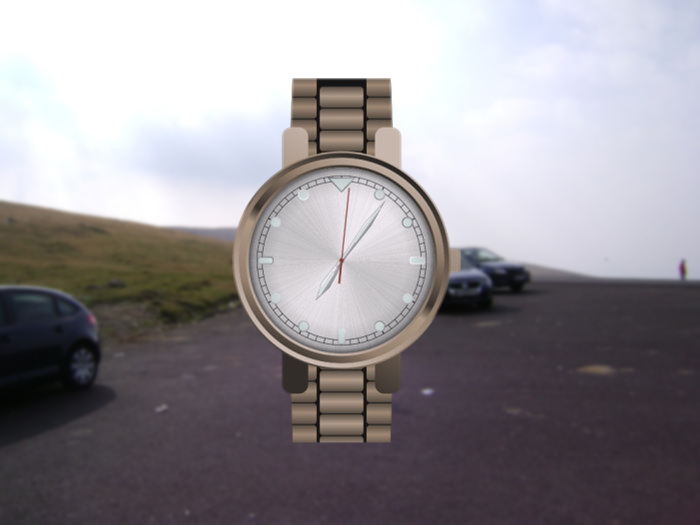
7:06:01
